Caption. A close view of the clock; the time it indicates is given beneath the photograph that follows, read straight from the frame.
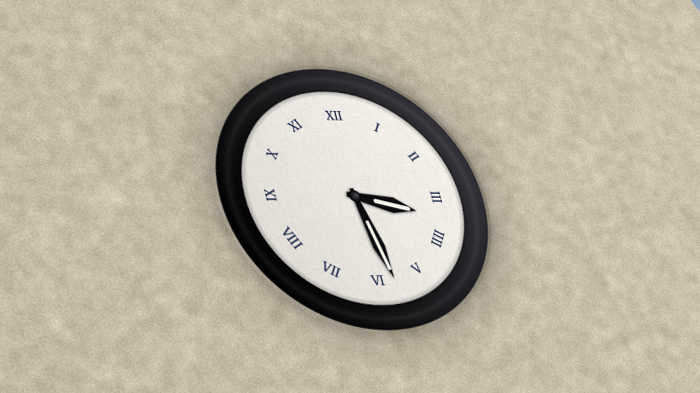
3:28
